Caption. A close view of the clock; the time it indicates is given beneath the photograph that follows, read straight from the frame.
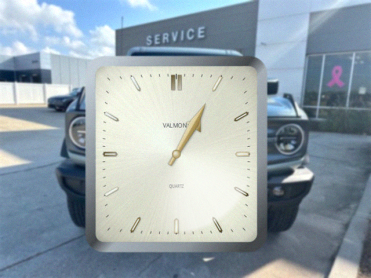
1:05
